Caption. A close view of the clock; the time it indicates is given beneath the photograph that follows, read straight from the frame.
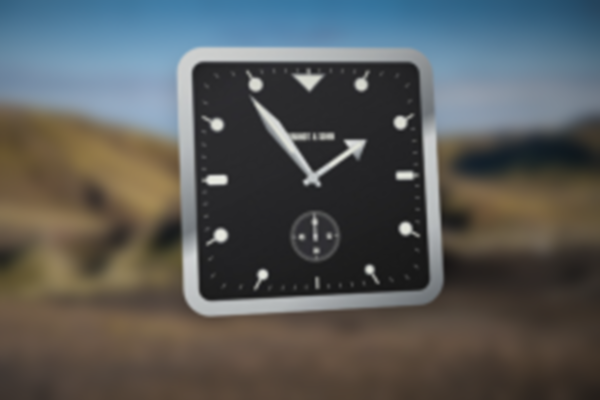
1:54
